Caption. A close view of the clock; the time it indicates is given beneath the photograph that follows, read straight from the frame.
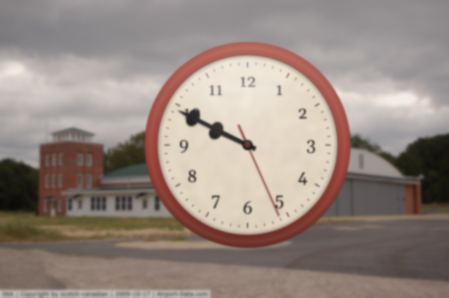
9:49:26
